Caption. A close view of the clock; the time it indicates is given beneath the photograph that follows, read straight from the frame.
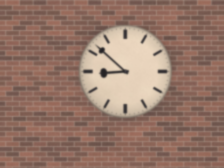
8:52
